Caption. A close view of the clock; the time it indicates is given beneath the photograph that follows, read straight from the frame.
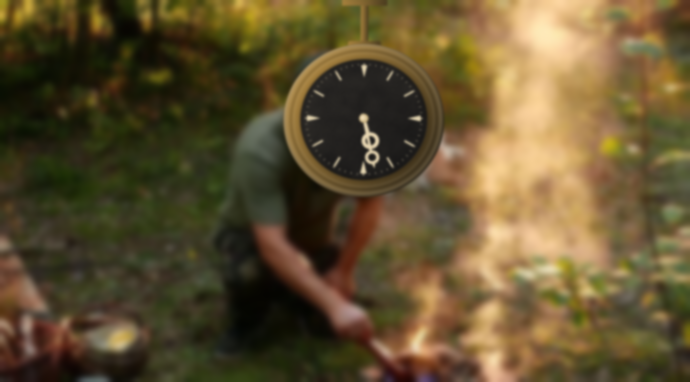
5:28
